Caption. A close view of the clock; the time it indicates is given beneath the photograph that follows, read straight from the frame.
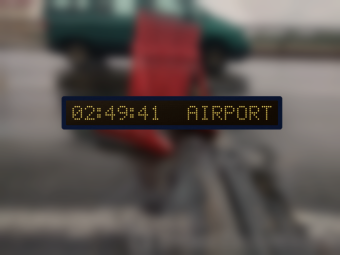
2:49:41
